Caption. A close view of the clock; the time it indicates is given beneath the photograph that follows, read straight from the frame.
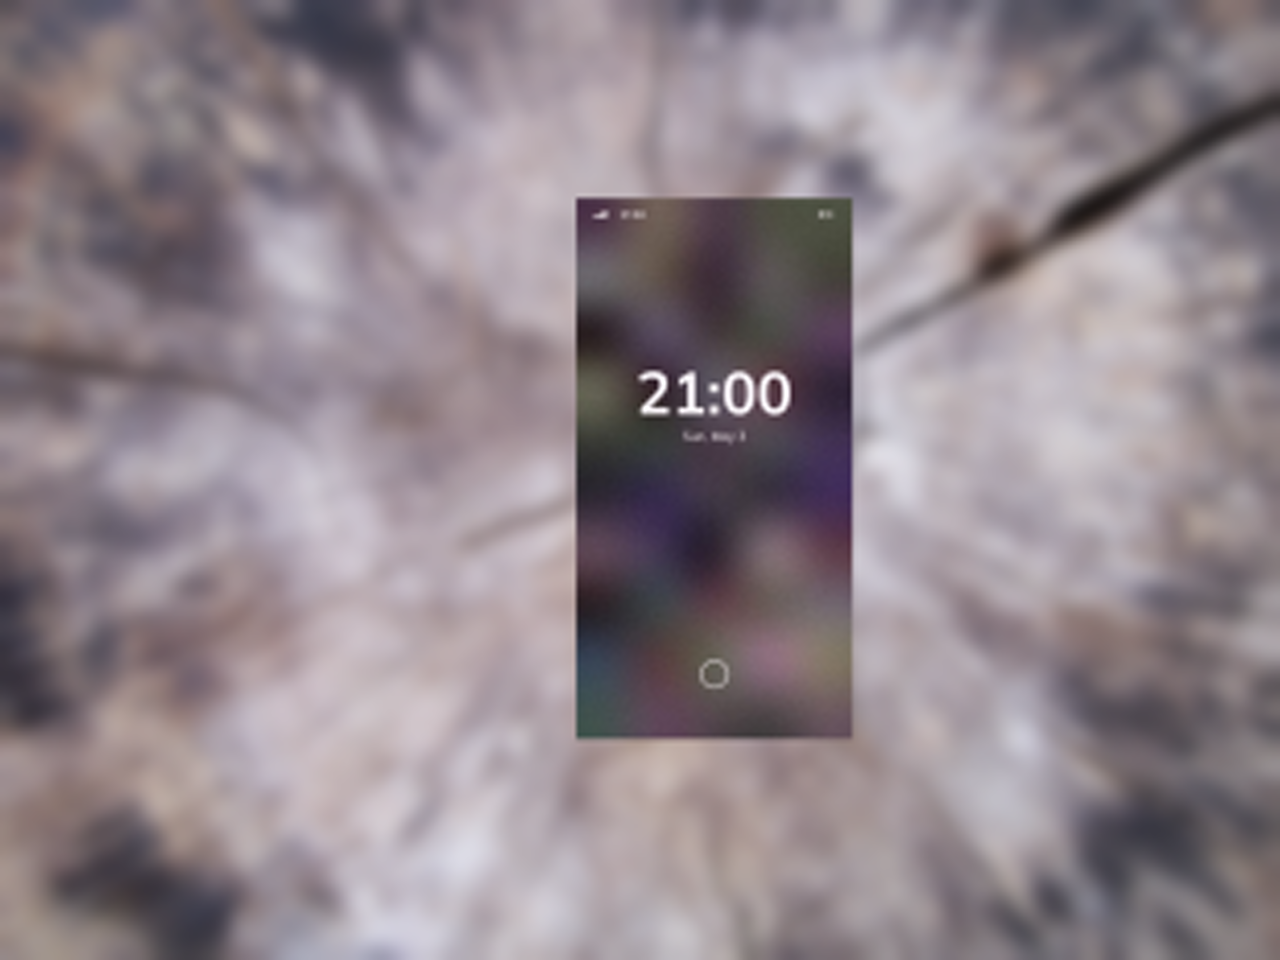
21:00
